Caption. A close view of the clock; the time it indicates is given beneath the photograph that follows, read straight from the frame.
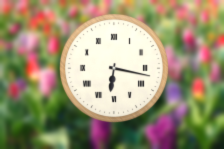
6:17
